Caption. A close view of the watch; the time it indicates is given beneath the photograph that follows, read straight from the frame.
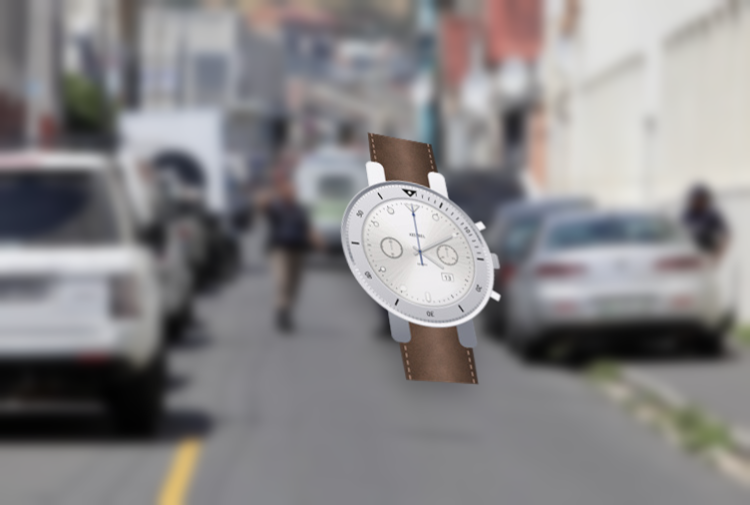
4:10
